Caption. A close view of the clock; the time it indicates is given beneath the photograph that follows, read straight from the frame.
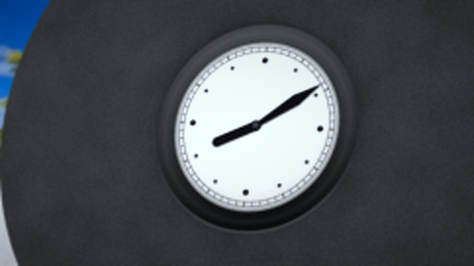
8:09
